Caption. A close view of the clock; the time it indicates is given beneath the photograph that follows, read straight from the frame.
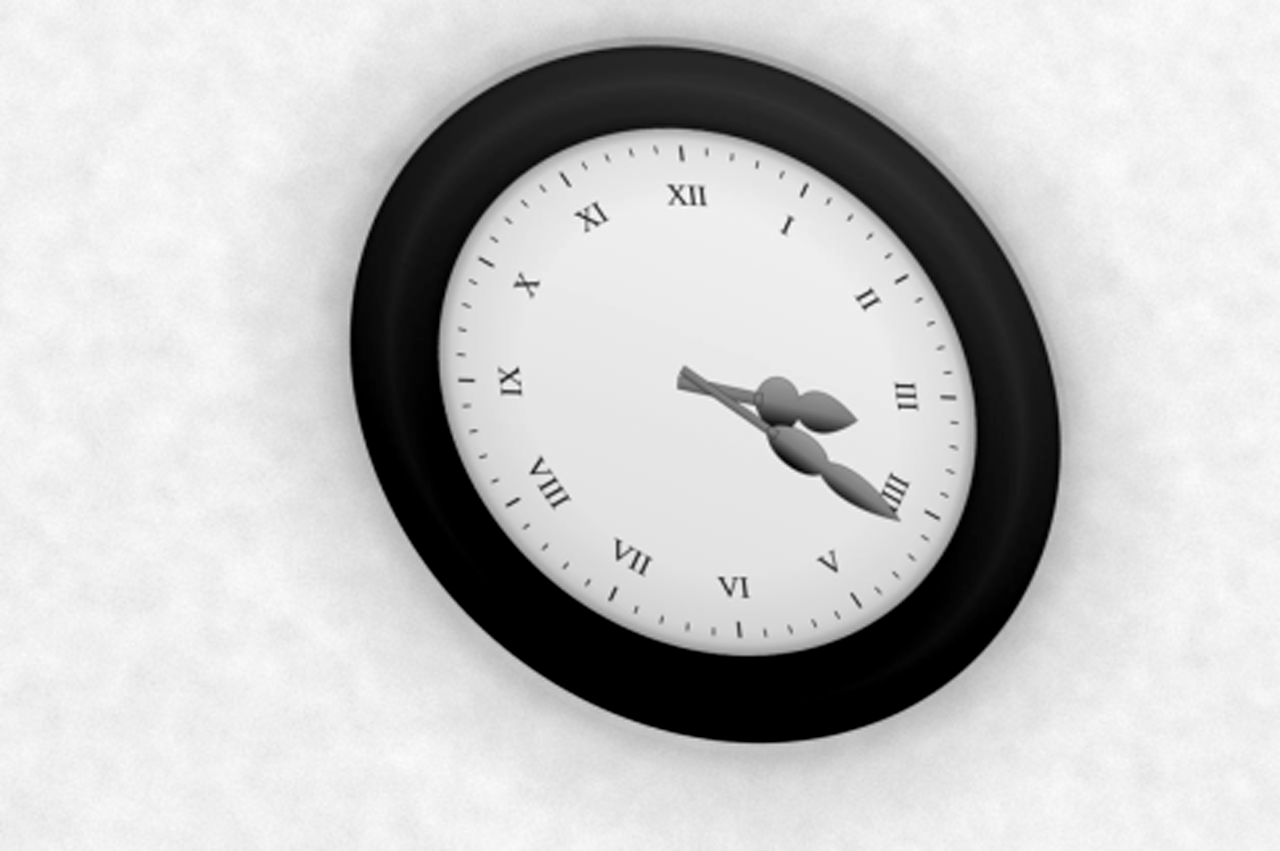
3:21
